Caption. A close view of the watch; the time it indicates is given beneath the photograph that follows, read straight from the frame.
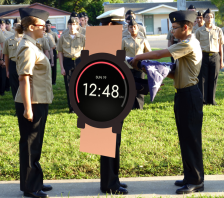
12:48
